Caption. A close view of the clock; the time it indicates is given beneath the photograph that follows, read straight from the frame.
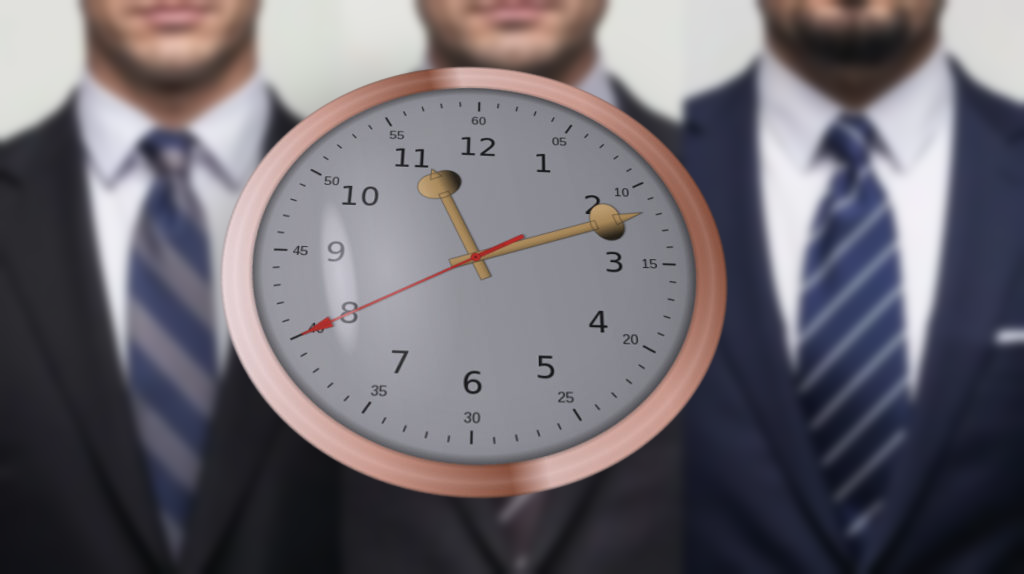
11:11:40
